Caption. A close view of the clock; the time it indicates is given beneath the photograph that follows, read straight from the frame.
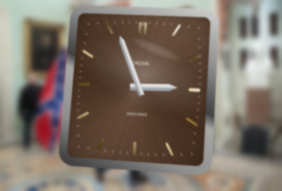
2:56
